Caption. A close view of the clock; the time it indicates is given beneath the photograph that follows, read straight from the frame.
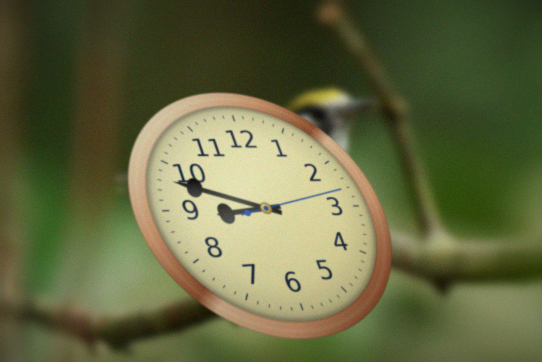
8:48:13
